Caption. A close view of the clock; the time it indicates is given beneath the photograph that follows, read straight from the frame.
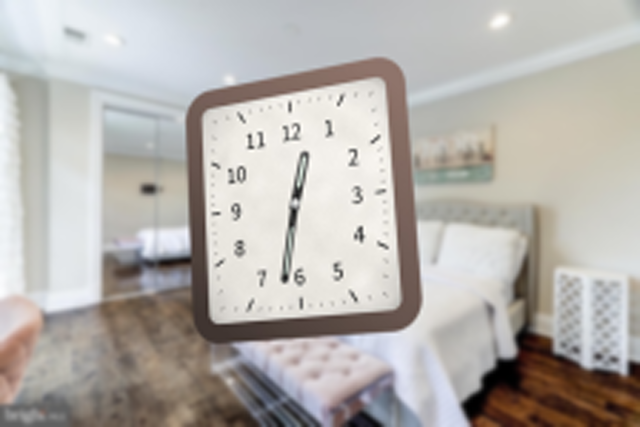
12:32
